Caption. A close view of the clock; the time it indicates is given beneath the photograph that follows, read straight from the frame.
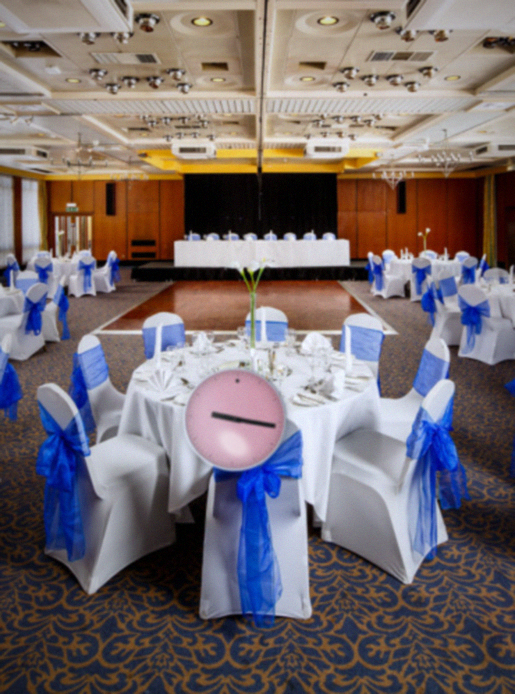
9:16
